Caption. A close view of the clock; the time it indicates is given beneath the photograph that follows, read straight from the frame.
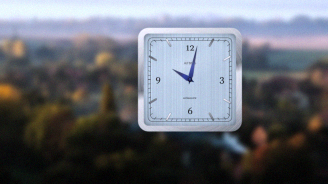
10:02
